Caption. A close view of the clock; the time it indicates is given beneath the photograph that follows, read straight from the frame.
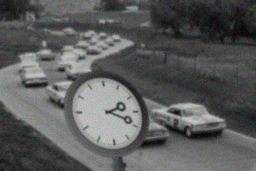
2:19
